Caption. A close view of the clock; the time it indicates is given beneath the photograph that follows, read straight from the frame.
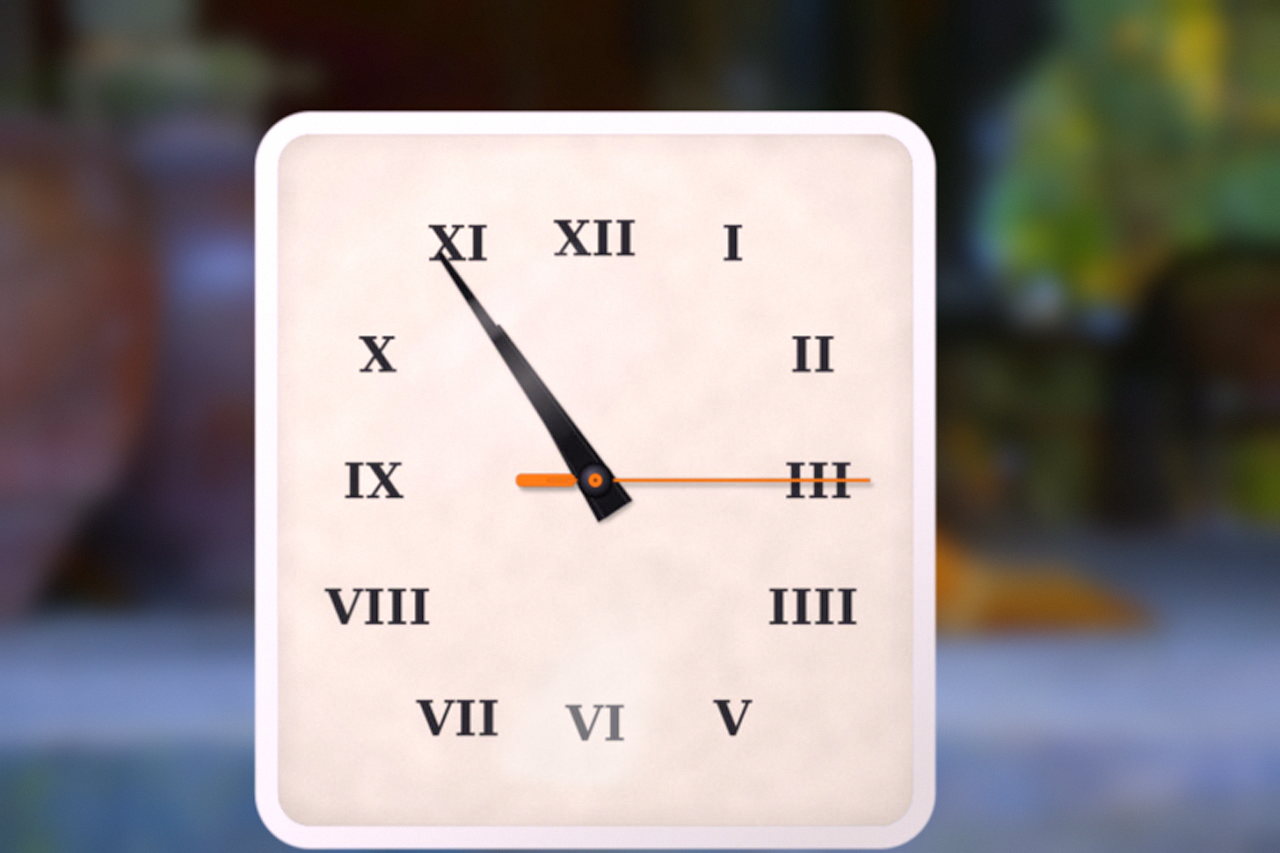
10:54:15
